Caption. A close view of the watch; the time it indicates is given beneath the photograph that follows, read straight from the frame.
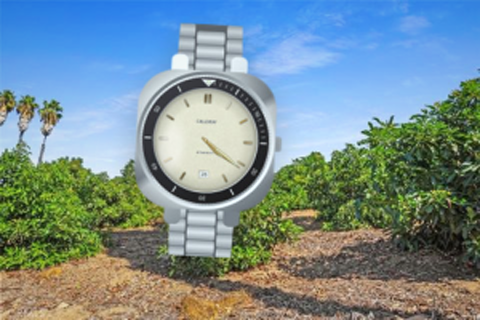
4:21
